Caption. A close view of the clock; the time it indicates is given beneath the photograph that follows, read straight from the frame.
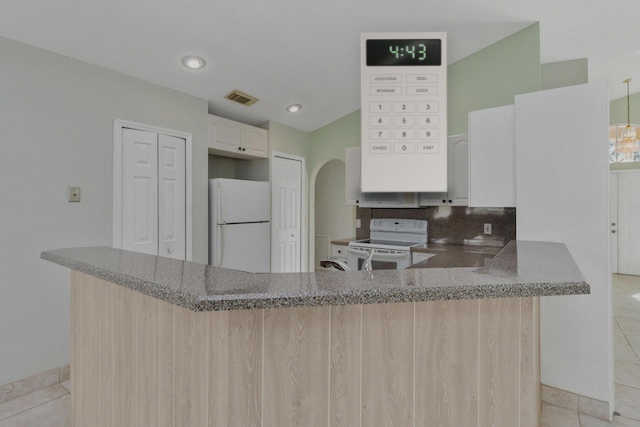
4:43
